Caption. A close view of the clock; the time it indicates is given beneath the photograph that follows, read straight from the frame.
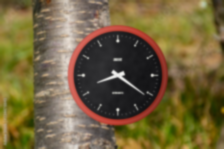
8:21
